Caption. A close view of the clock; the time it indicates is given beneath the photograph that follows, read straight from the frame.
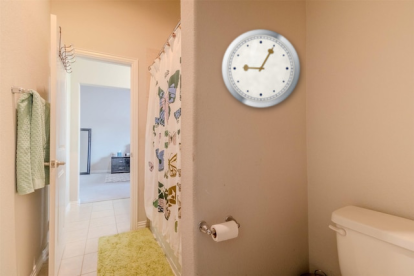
9:05
